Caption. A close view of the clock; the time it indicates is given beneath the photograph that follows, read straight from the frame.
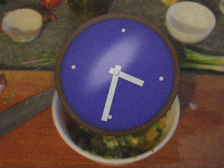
3:31
